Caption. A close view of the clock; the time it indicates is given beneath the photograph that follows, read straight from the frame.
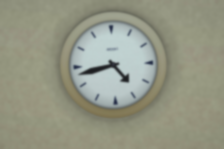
4:43
